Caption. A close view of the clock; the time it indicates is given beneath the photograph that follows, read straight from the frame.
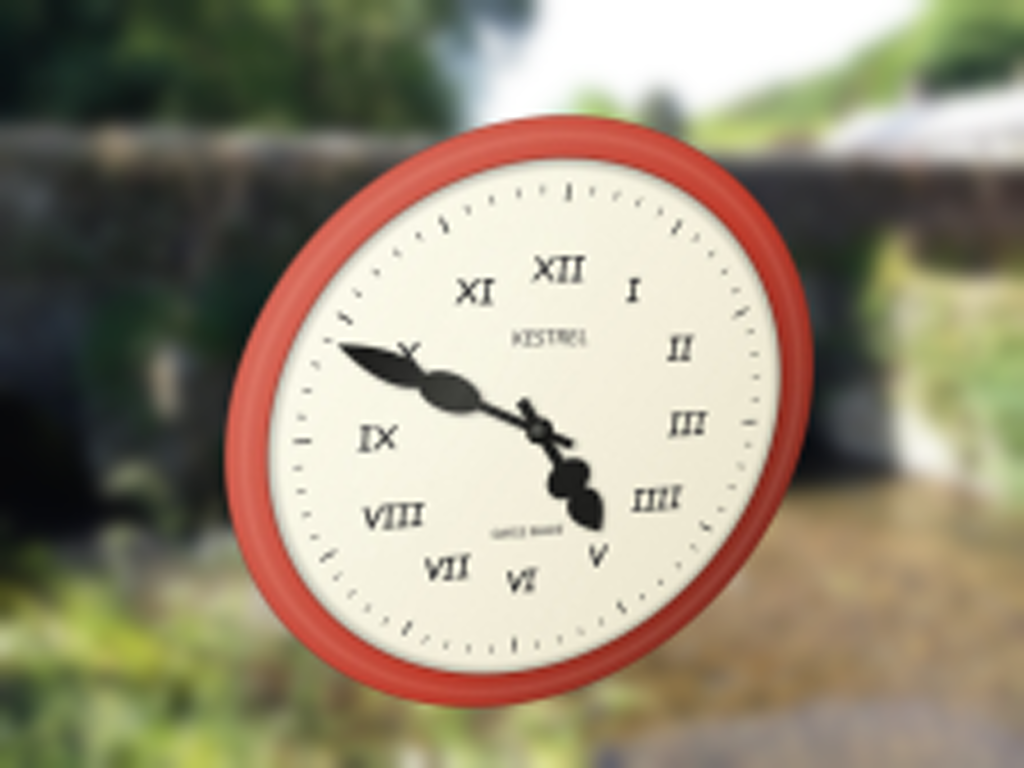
4:49
